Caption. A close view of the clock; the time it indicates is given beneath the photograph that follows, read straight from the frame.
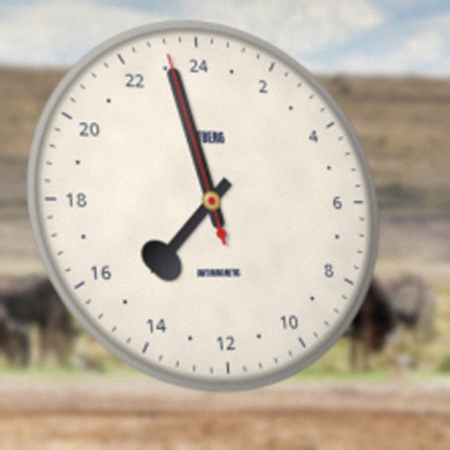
14:57:58
